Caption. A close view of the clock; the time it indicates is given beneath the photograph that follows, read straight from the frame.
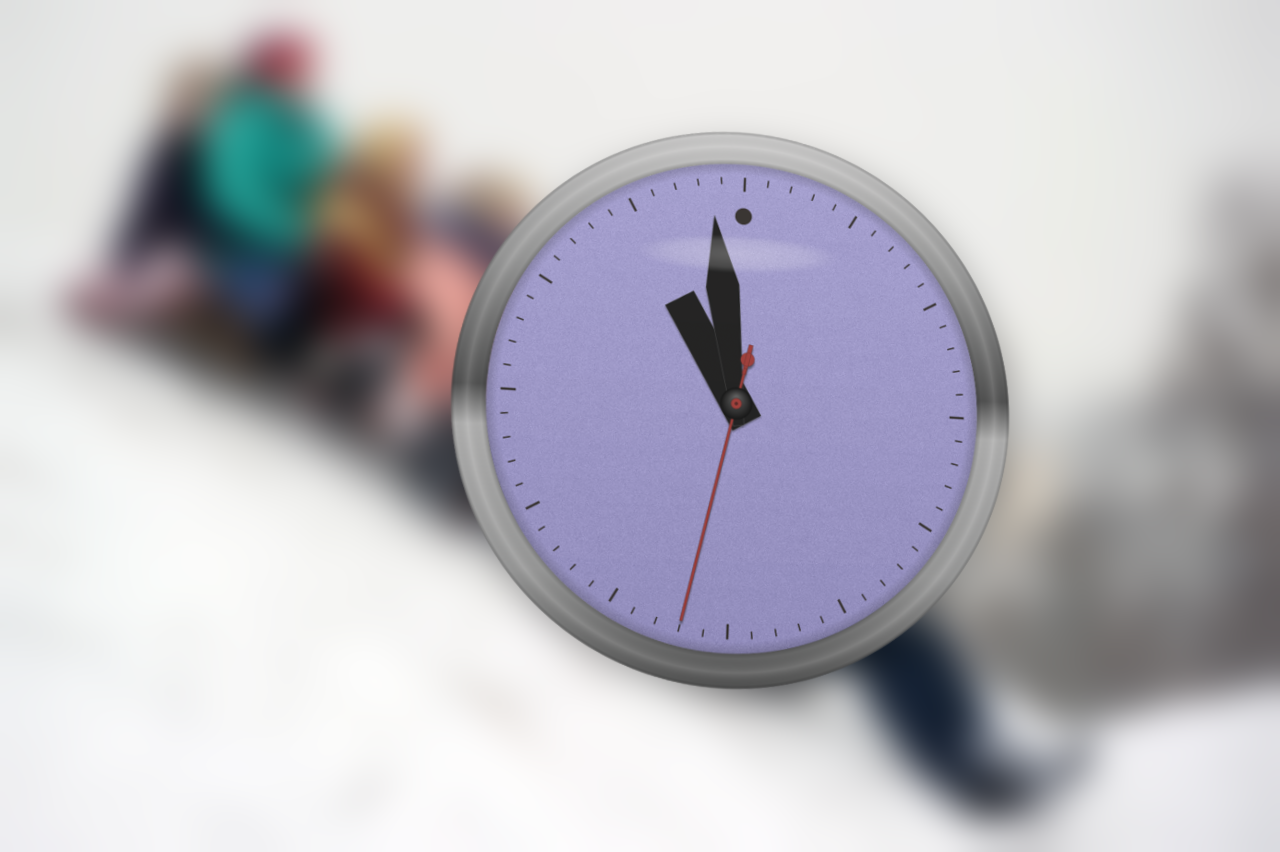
10:58:32
